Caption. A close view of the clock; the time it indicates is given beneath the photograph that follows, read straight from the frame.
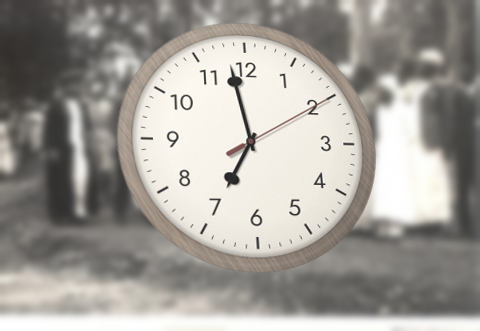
6:58:10
